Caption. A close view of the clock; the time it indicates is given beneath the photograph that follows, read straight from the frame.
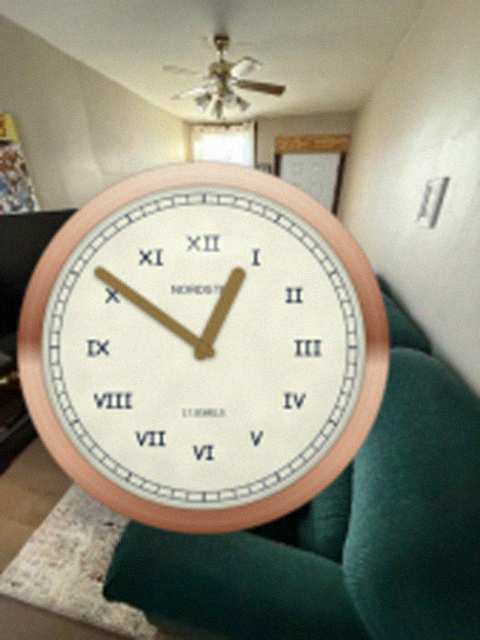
12:51
